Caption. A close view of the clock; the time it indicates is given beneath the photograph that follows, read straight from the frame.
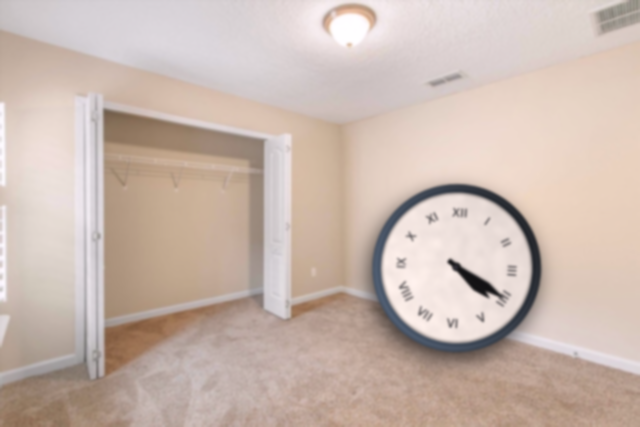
4:20
